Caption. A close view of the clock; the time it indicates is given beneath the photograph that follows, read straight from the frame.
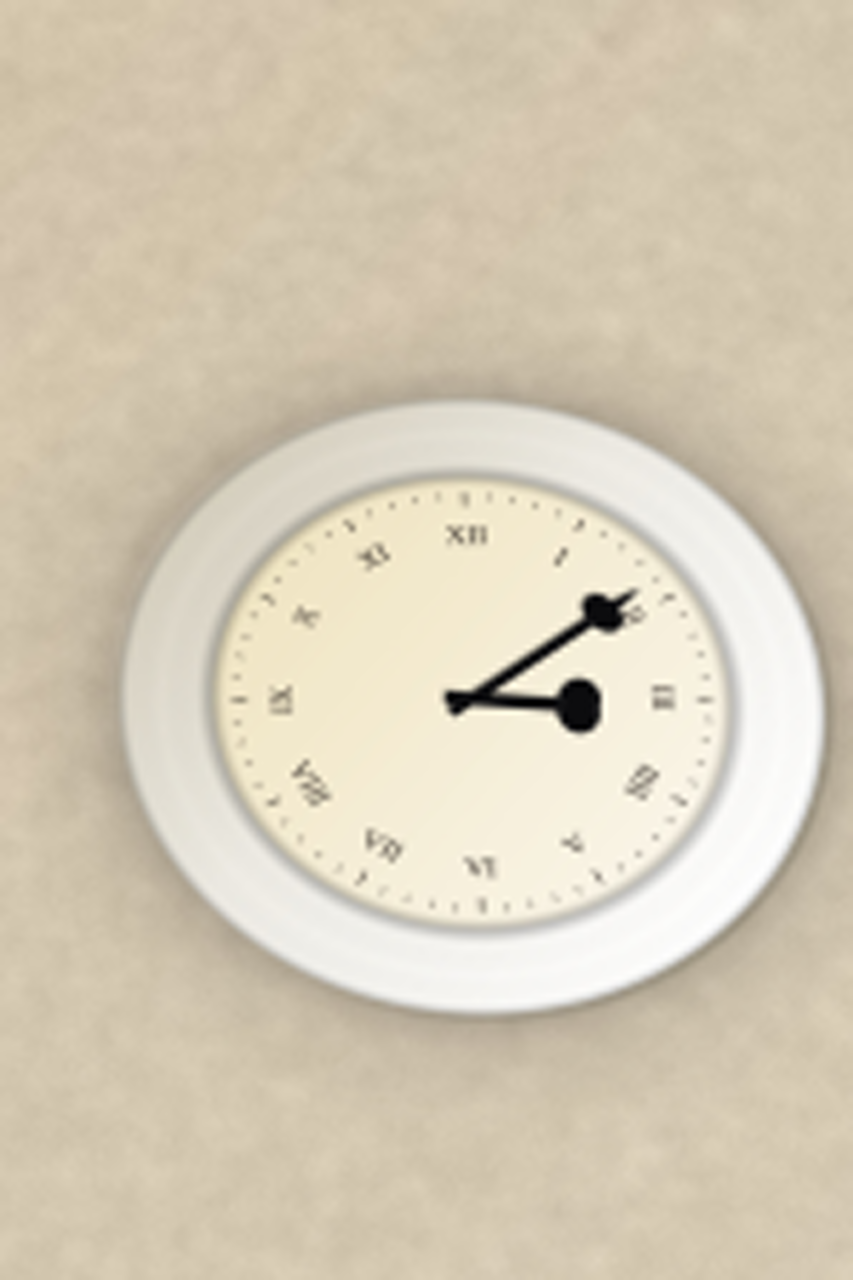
3:09
